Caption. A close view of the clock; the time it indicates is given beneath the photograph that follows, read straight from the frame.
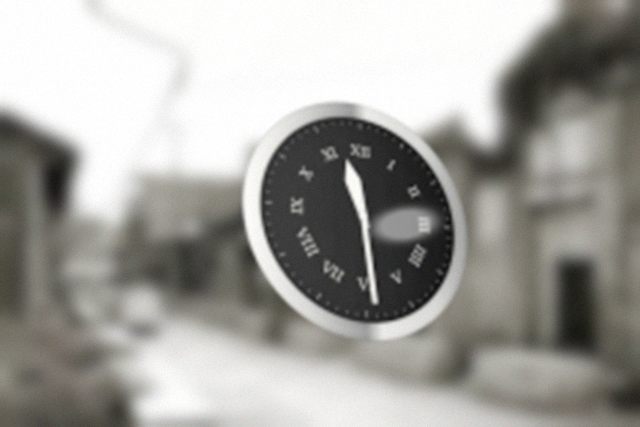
11:29
